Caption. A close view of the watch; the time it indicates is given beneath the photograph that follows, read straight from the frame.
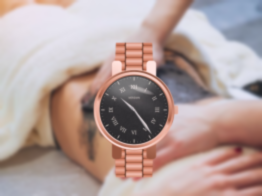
10:24
